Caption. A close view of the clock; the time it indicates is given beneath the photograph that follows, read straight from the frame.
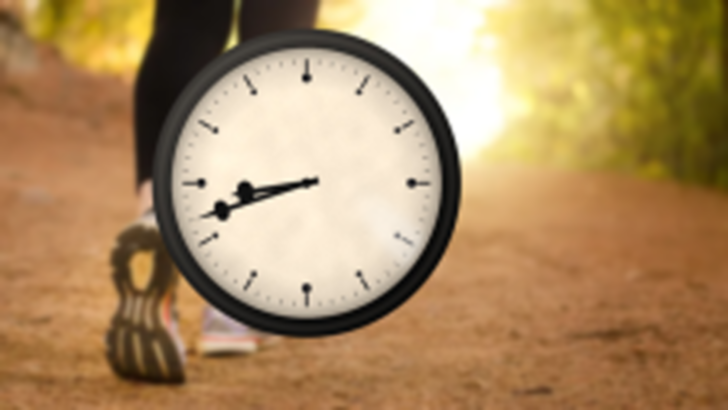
8:42
